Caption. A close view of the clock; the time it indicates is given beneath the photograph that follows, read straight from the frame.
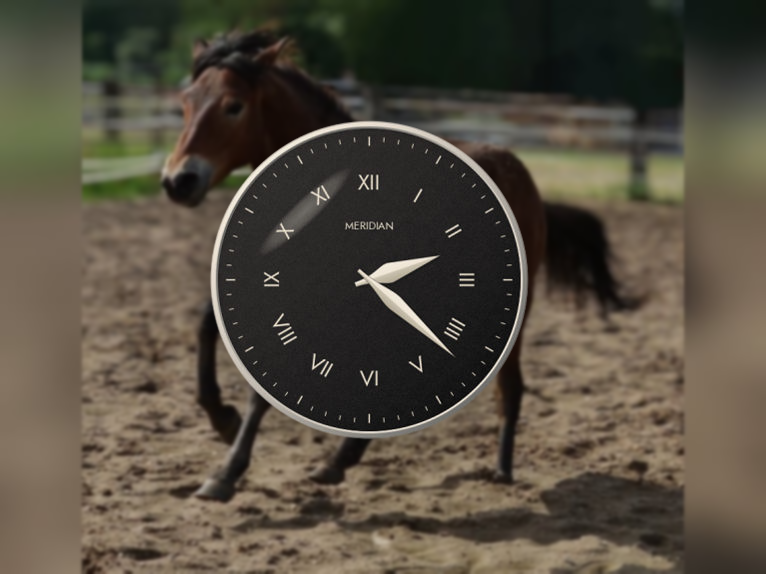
2:22
